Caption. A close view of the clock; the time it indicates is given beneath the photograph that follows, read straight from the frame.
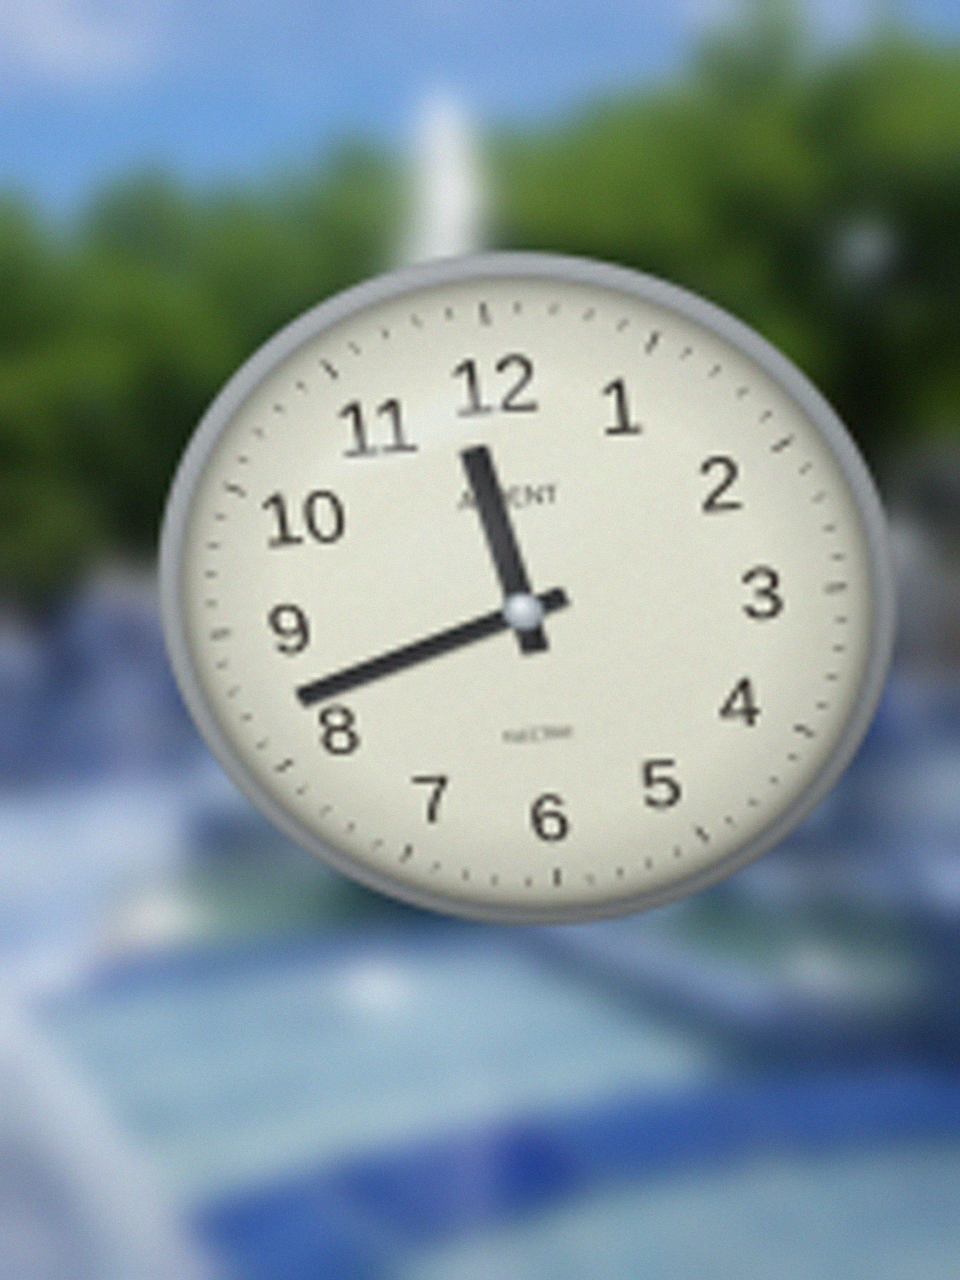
11:42
